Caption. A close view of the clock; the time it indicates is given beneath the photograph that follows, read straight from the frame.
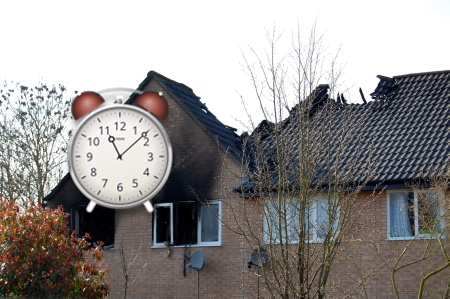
11:08
